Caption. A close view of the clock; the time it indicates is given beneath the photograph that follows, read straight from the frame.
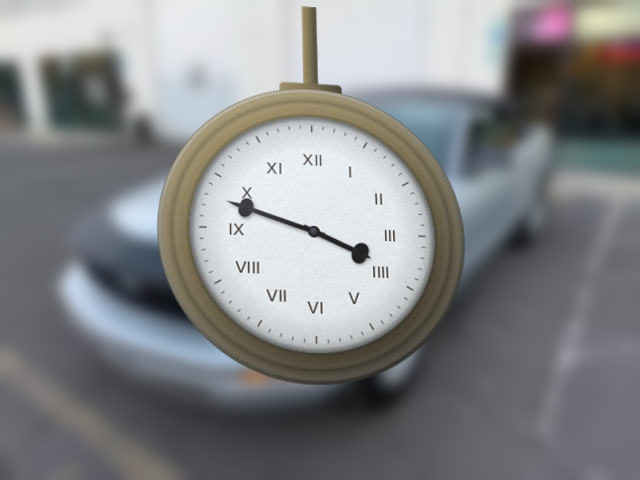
3:48
